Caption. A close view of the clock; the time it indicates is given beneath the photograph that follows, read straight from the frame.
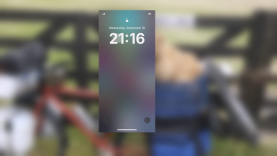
21:16
